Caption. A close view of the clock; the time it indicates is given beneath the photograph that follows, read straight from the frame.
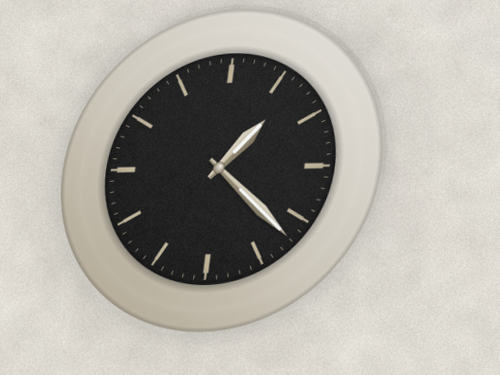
1:22
